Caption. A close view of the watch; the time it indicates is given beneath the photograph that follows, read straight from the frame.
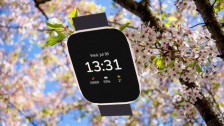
13:31
